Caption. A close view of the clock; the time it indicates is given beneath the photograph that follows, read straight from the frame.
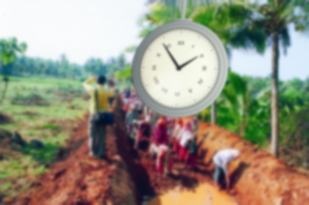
1:54
